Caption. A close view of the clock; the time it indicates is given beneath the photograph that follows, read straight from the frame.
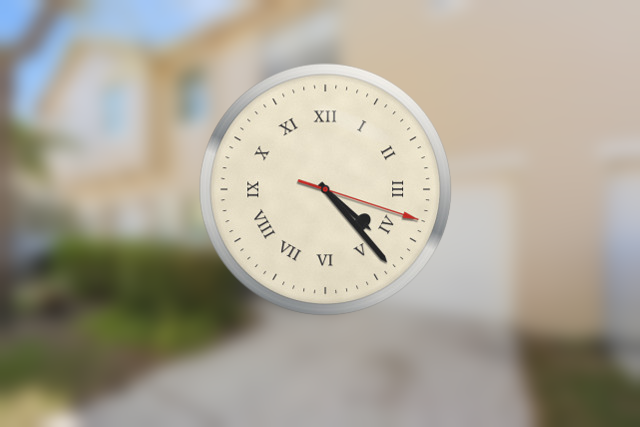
4:23:18
